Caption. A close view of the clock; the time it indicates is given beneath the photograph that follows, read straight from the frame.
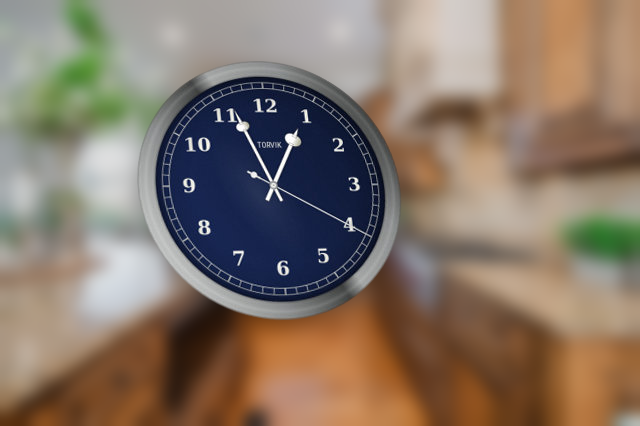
12:56:20
